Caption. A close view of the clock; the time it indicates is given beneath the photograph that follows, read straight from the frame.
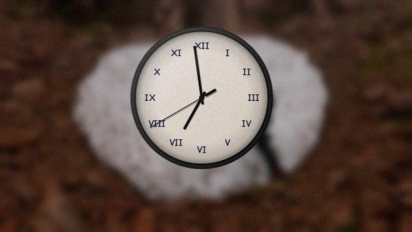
6:58:40
